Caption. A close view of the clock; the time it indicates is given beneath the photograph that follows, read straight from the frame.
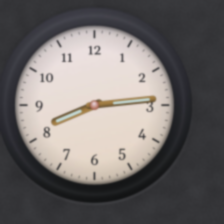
8:14
